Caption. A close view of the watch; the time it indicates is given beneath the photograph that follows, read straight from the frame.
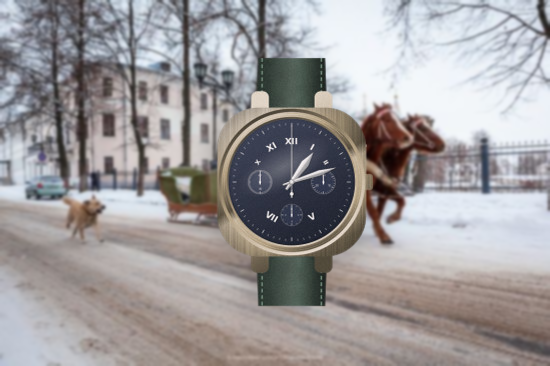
1:12
